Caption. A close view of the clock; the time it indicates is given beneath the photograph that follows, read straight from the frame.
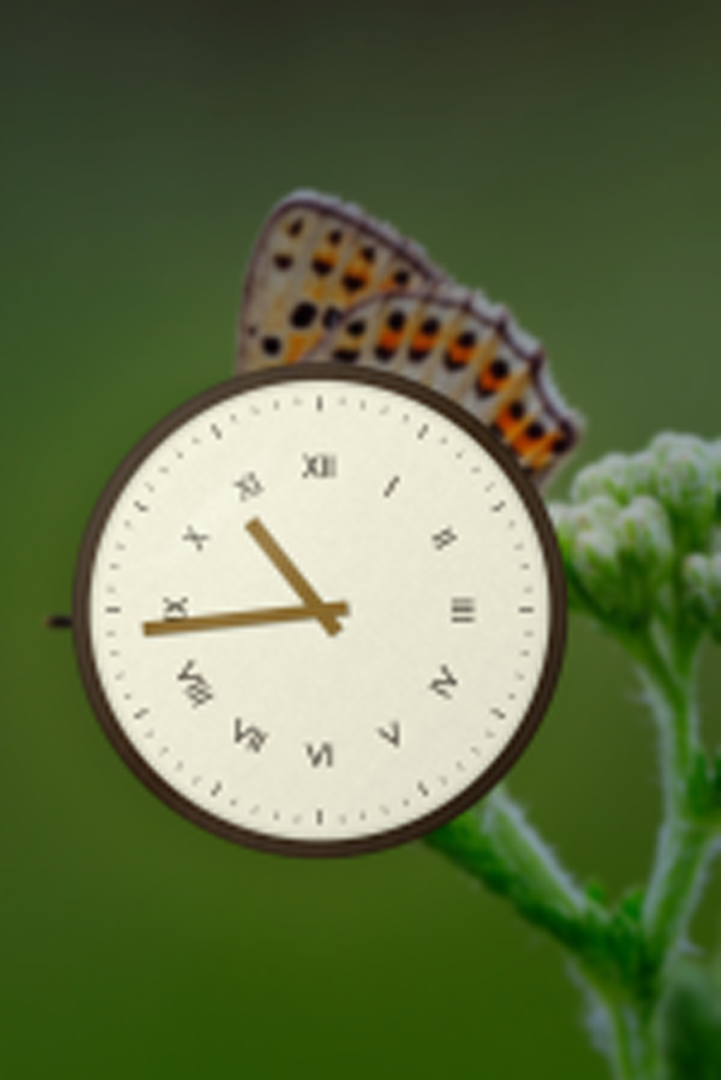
10:44
